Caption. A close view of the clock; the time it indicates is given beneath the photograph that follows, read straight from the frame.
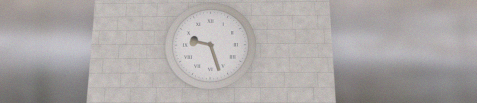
9:27
